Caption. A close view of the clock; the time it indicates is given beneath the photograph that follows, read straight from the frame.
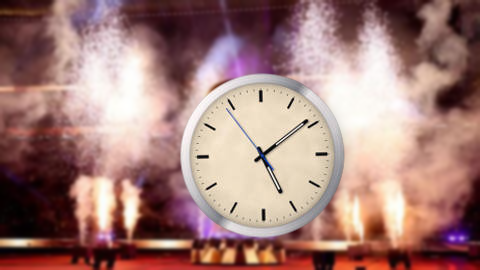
5:08:54
